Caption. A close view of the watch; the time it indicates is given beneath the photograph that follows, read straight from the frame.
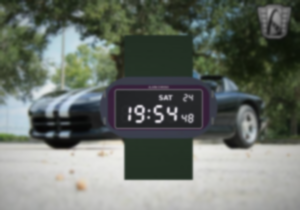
19:54
